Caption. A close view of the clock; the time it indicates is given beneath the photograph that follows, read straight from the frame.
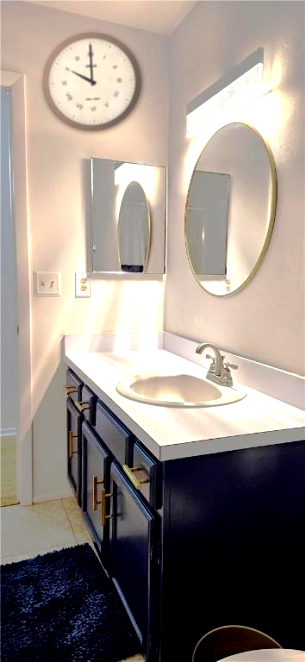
10:00
